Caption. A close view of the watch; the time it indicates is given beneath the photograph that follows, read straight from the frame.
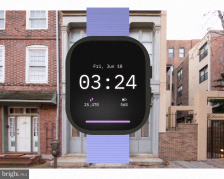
3:24
